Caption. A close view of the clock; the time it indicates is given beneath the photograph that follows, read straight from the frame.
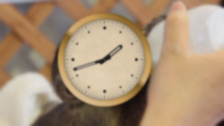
1:42
